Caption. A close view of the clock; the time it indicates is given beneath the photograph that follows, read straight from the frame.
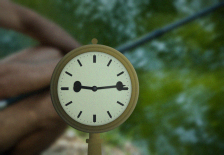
9:14
